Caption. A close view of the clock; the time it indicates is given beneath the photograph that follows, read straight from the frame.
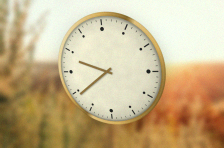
9:39
